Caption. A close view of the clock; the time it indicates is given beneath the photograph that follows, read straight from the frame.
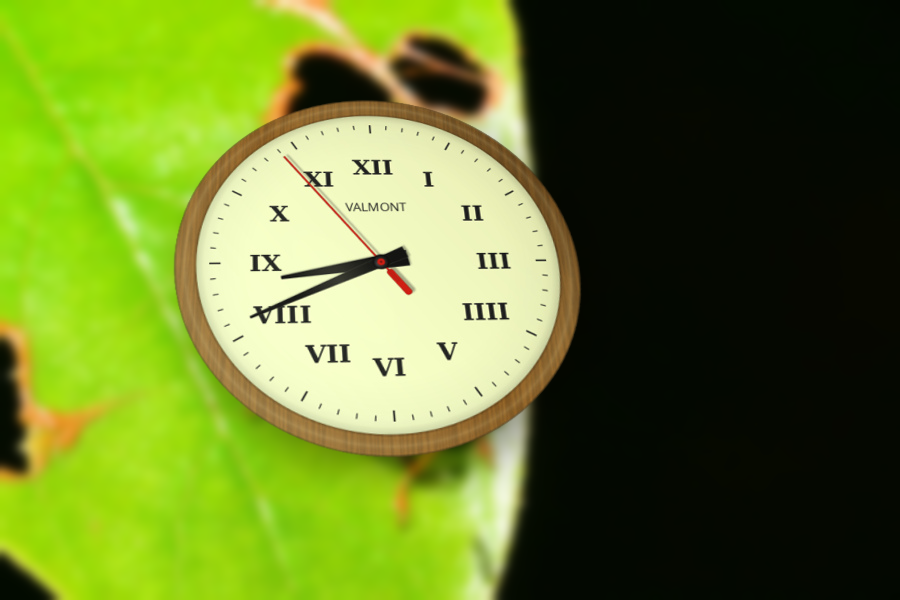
8:40:54
